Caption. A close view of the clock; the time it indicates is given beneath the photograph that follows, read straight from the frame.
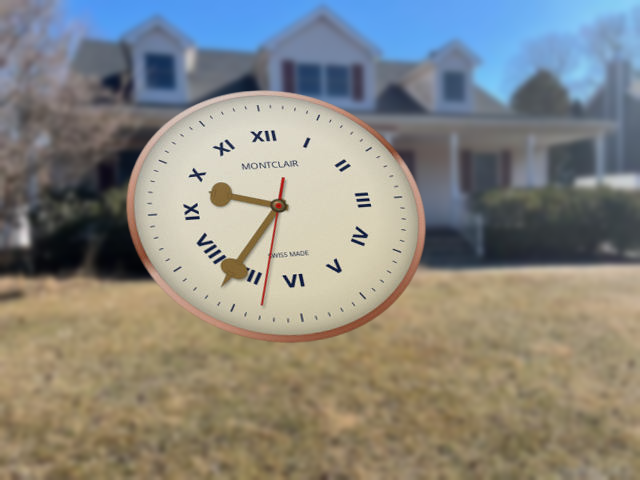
9:36:33
